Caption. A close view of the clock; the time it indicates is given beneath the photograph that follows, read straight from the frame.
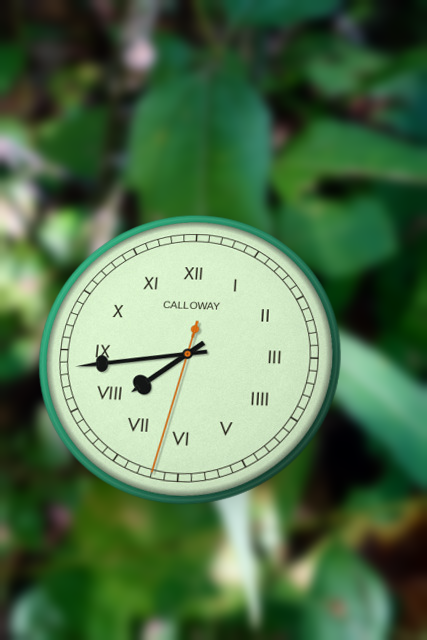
7:43:32
